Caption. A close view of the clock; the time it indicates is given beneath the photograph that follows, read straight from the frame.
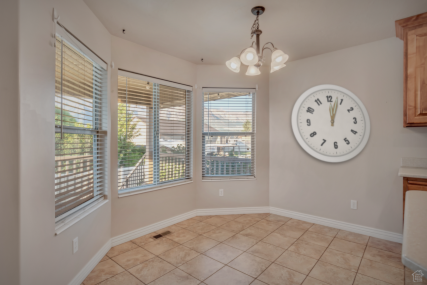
12:03
